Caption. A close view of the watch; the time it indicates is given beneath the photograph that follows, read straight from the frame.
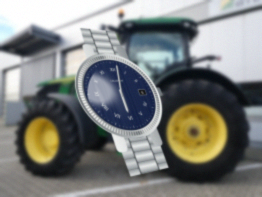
6:02
